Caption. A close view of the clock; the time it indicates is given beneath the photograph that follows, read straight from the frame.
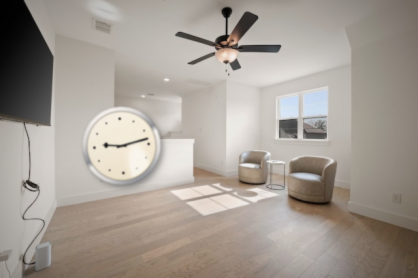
9:13
